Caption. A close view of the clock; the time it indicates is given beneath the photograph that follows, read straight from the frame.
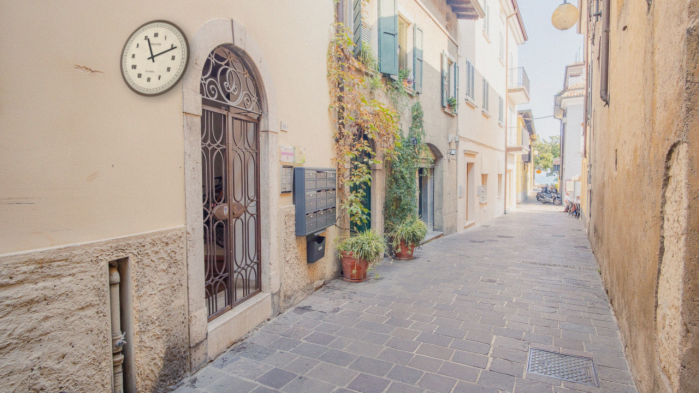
11:11
